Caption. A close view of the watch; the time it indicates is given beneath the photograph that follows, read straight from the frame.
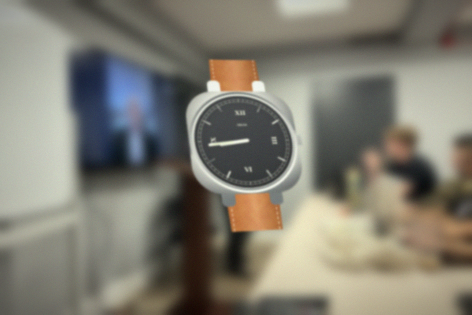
8:44
